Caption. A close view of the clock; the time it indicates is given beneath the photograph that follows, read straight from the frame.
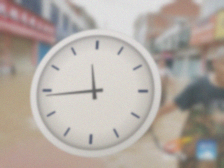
11:44
